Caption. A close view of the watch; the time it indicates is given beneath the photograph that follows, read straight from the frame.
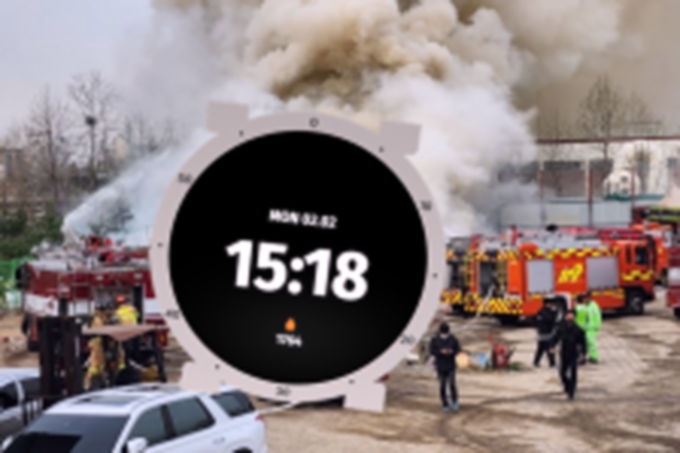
15:18
